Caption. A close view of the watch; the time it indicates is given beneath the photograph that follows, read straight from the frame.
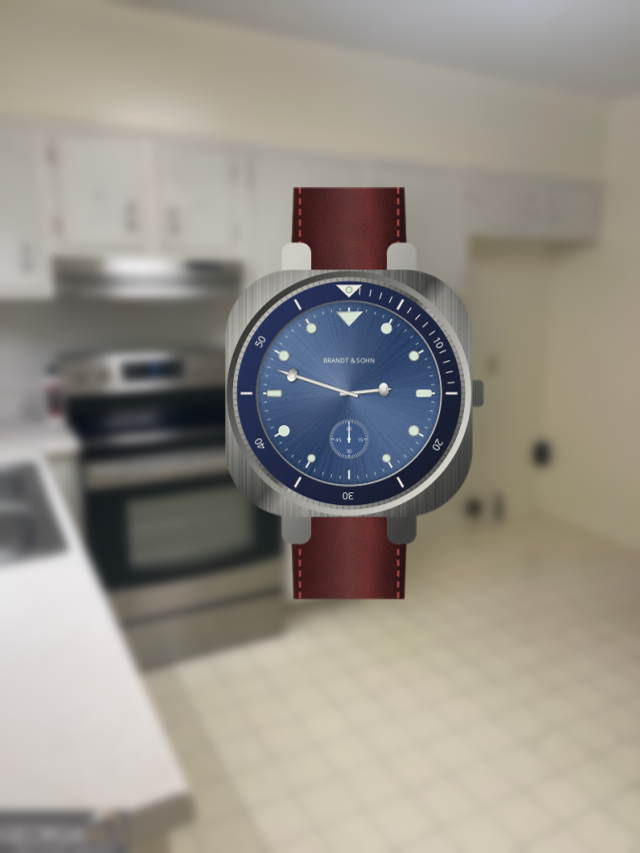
2:48
